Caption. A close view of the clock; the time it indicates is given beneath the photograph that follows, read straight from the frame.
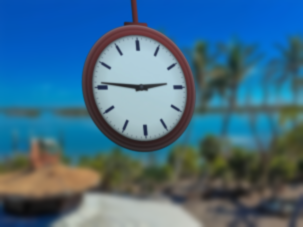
2:46
